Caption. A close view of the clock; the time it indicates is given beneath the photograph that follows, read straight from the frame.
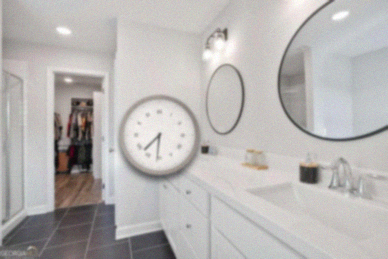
7:31
